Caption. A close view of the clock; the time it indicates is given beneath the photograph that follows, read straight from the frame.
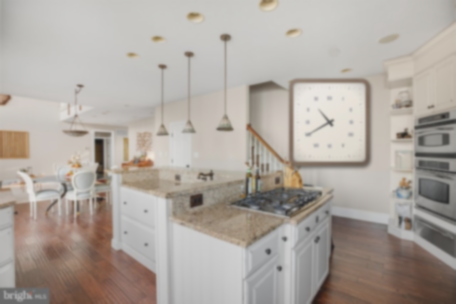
10:40
